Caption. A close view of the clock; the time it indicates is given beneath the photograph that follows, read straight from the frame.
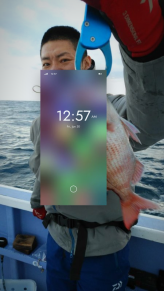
12:57
